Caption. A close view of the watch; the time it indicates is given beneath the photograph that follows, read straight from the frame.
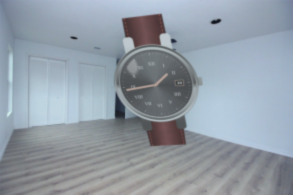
1:44
